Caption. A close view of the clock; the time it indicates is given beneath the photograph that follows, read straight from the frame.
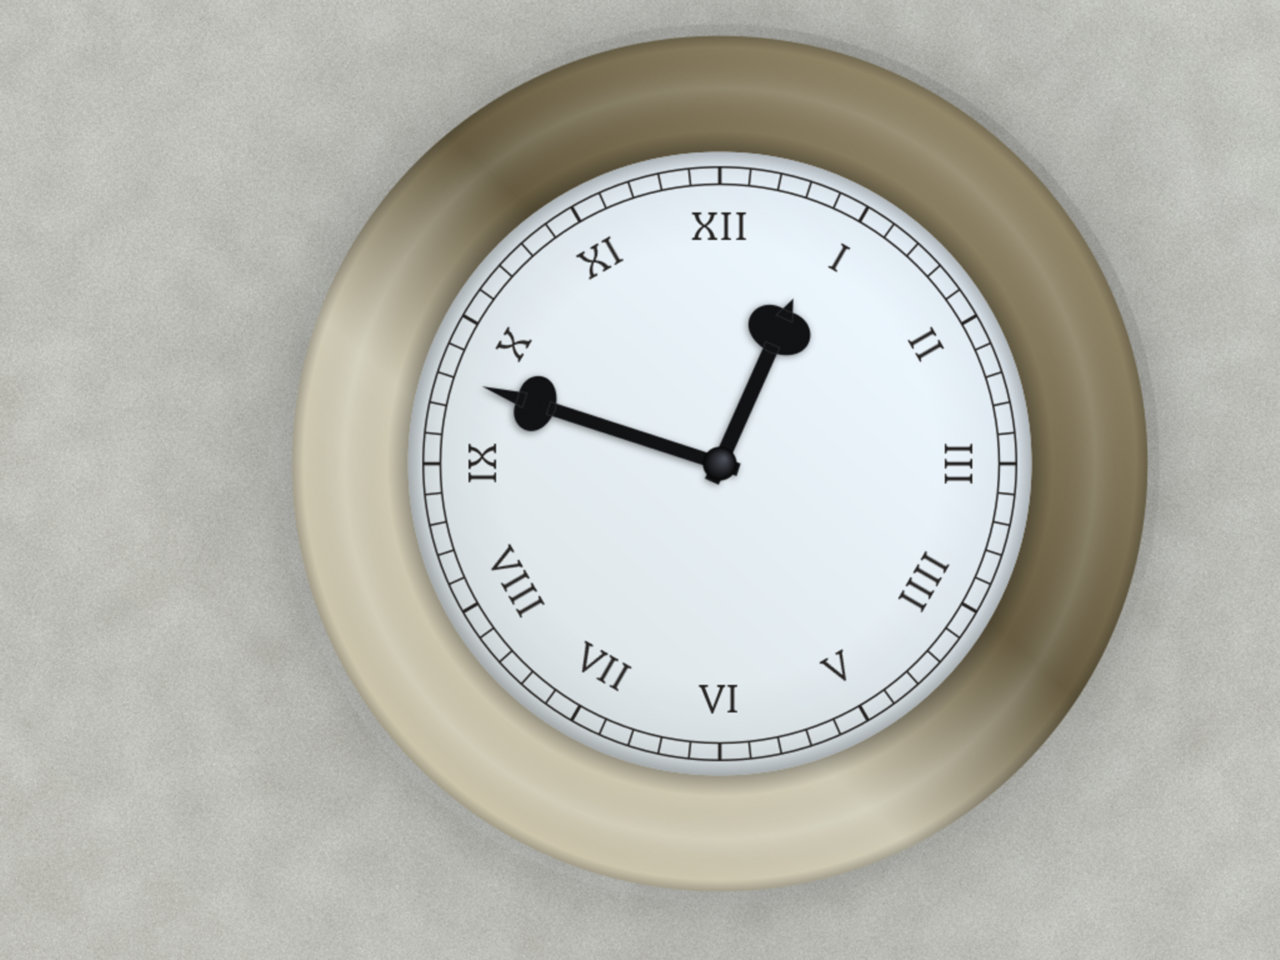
12:48
